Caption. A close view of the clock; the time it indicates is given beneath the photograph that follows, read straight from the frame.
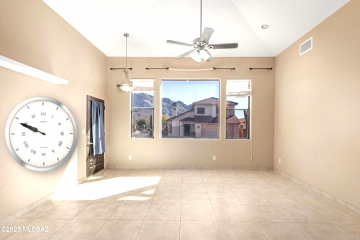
9:49
